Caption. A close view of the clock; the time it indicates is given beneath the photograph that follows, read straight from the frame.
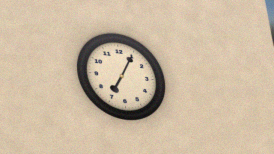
7:05
